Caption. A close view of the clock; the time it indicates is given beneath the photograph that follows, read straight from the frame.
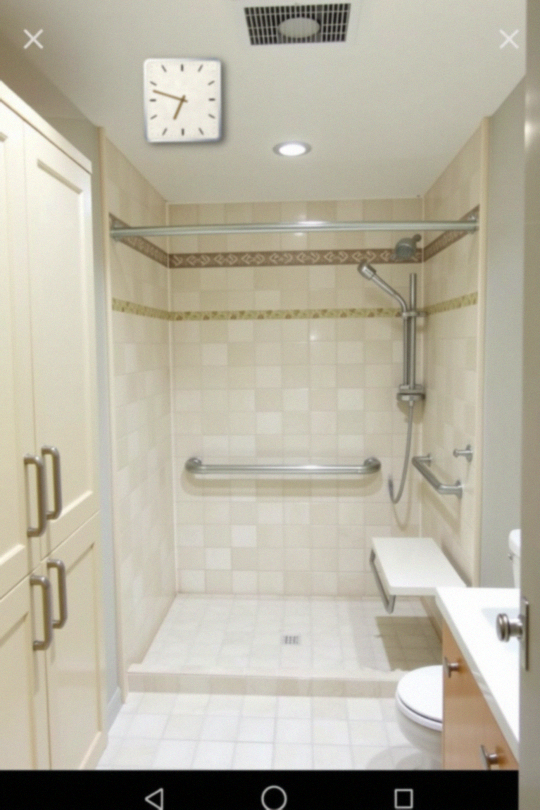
6:48
